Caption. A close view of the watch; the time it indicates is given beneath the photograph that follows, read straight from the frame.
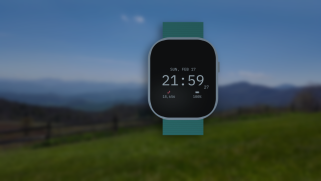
21:59
